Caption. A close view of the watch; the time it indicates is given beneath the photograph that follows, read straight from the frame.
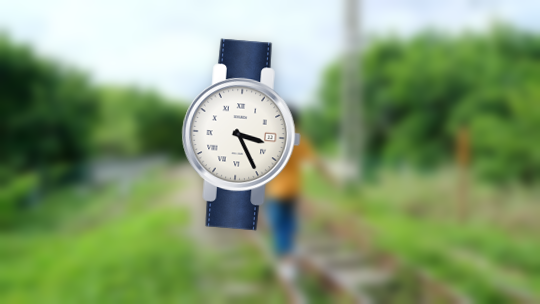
3:25
